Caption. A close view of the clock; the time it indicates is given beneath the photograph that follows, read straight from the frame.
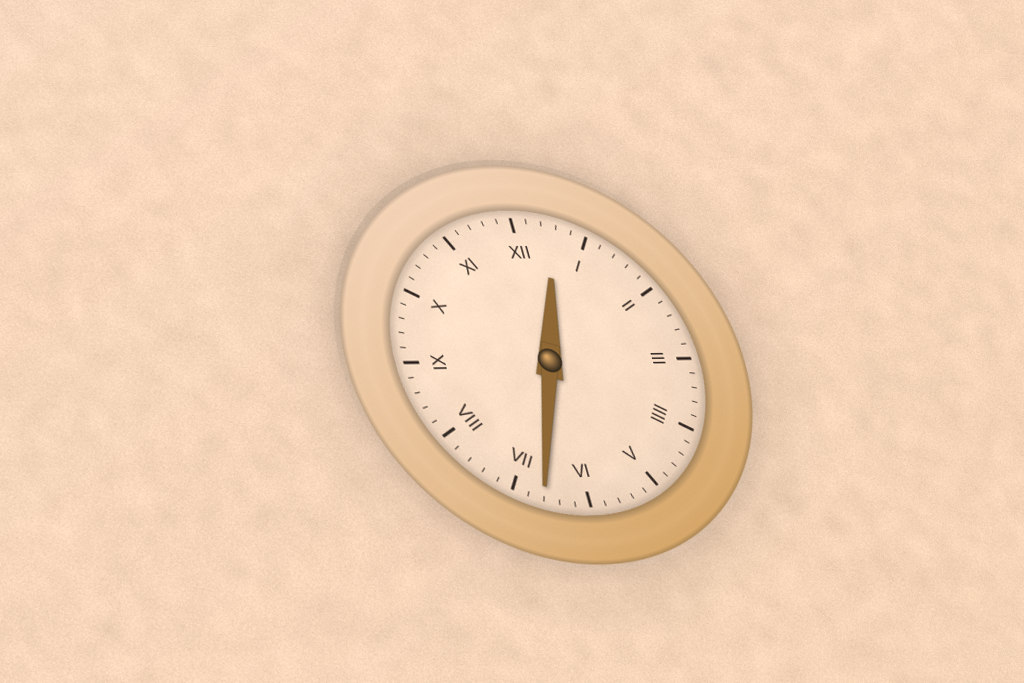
12:33
